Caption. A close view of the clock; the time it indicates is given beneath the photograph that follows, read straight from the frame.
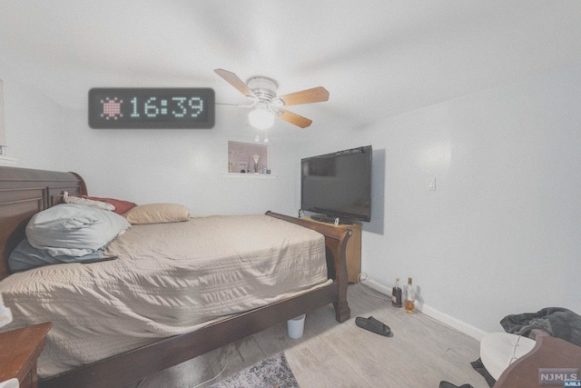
16:39
